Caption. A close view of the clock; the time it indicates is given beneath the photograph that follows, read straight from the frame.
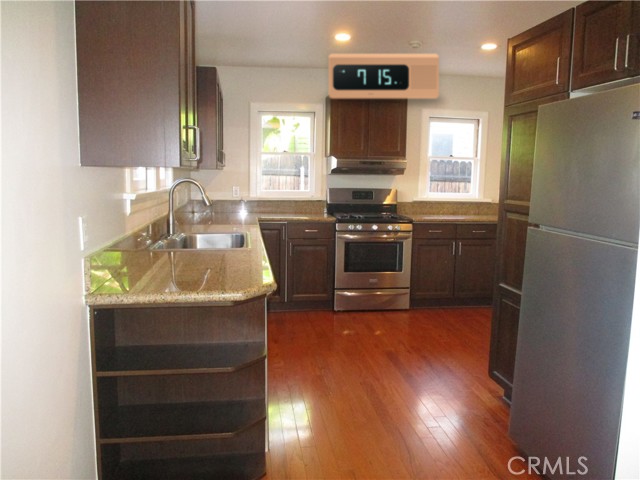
7:15
